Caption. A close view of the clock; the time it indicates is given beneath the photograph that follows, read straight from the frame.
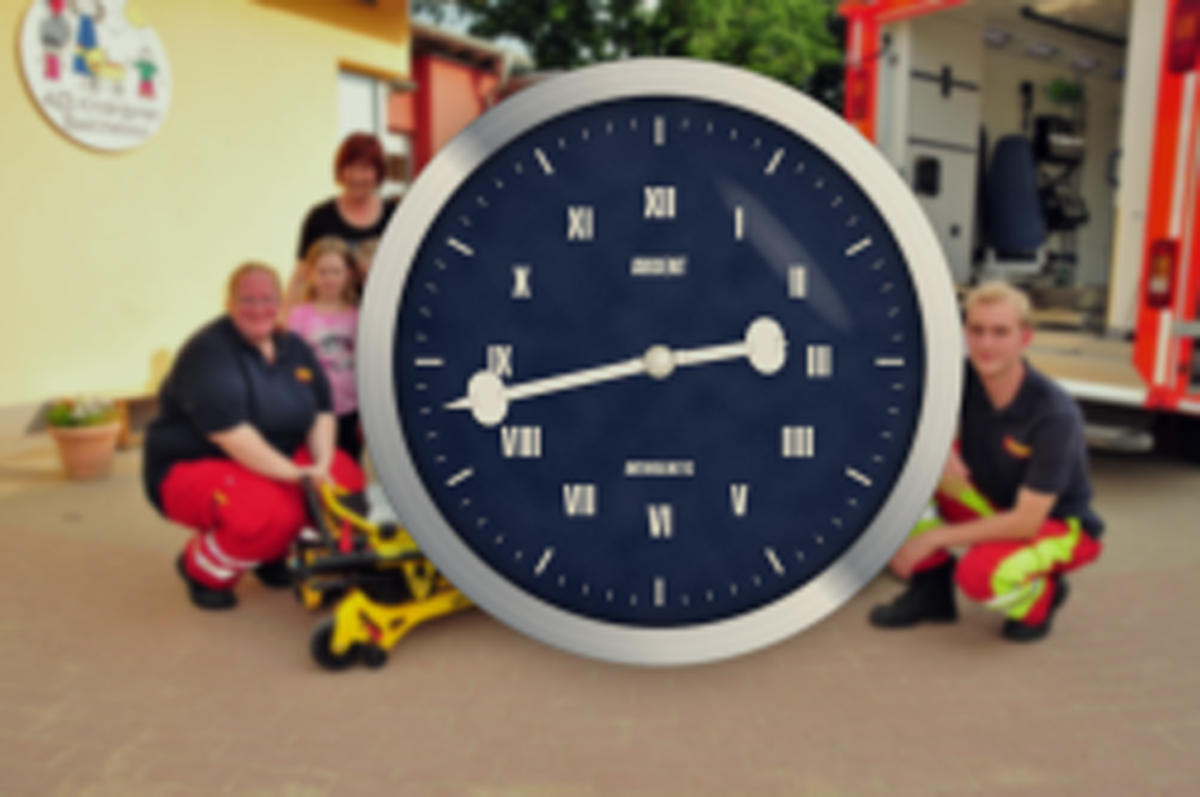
2:43
